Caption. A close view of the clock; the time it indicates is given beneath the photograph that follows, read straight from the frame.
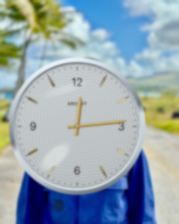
12:14
